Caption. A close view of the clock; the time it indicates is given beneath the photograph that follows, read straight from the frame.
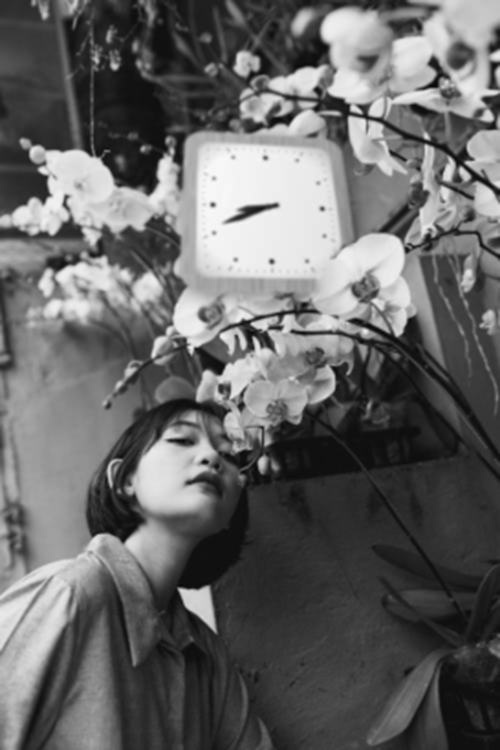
8:41
